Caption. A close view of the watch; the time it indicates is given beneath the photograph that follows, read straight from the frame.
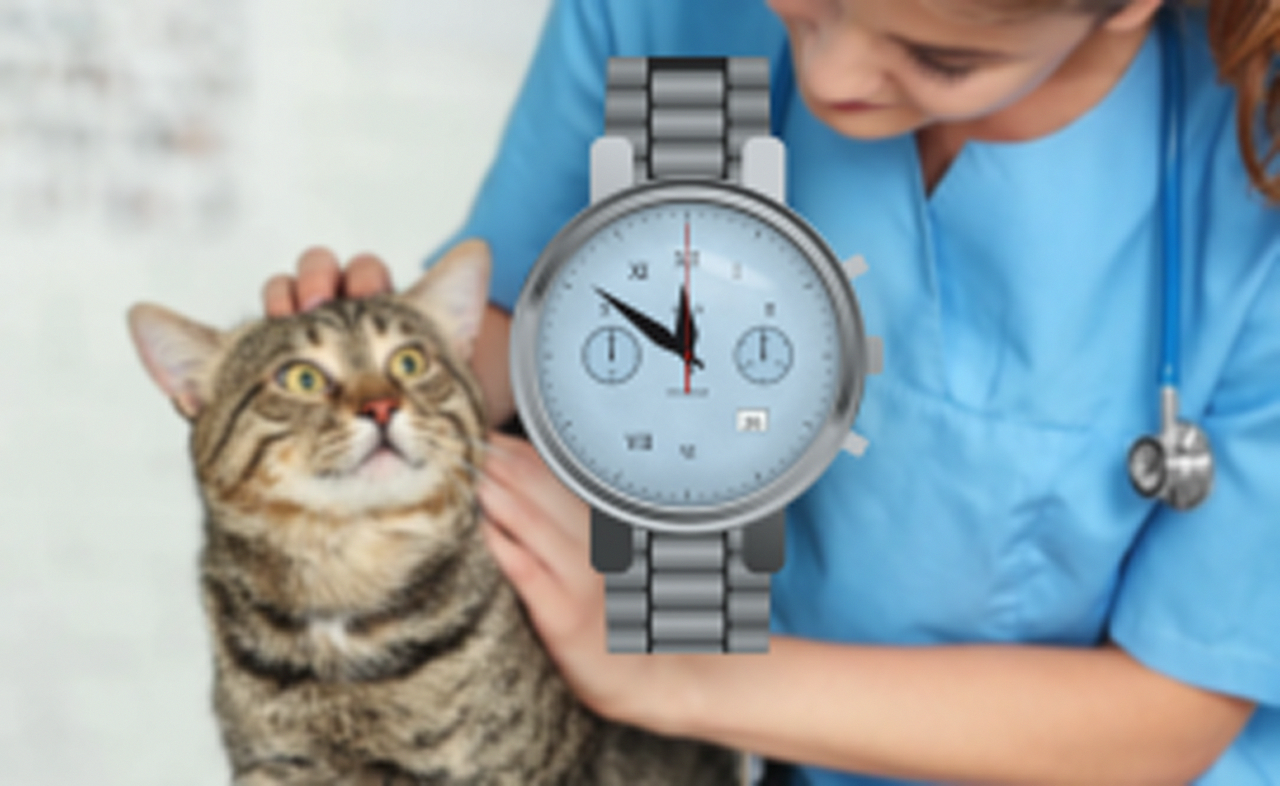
11:51
